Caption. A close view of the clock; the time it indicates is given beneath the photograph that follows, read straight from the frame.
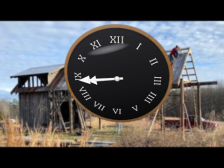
8:44
